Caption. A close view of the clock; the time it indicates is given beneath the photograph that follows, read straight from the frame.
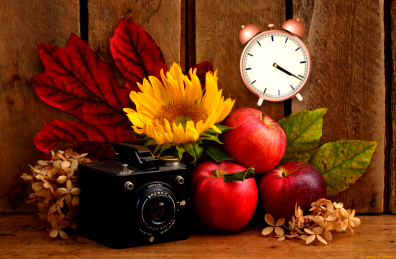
4:21
